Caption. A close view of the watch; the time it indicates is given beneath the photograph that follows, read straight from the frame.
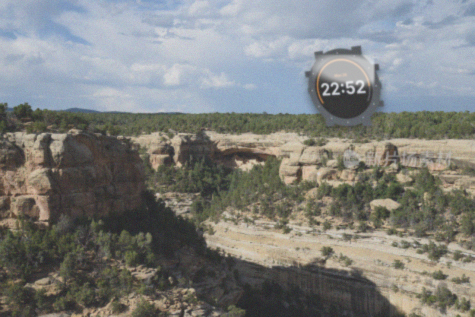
22:52
